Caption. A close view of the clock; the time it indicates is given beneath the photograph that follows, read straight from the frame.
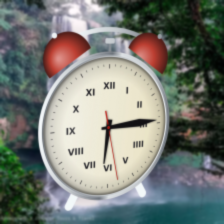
6:14:28
